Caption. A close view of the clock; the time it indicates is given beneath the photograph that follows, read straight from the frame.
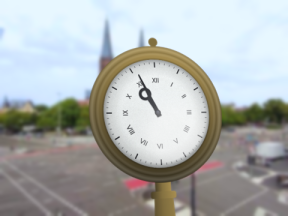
10:56
